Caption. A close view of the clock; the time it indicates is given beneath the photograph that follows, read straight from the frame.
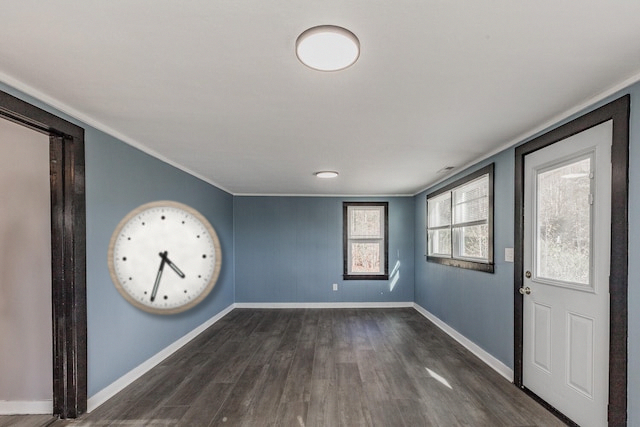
4:33
